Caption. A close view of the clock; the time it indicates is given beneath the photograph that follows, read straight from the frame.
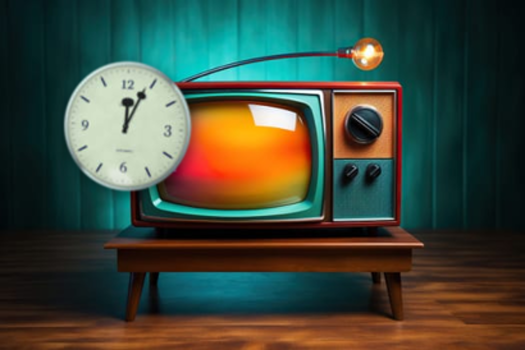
12:04
